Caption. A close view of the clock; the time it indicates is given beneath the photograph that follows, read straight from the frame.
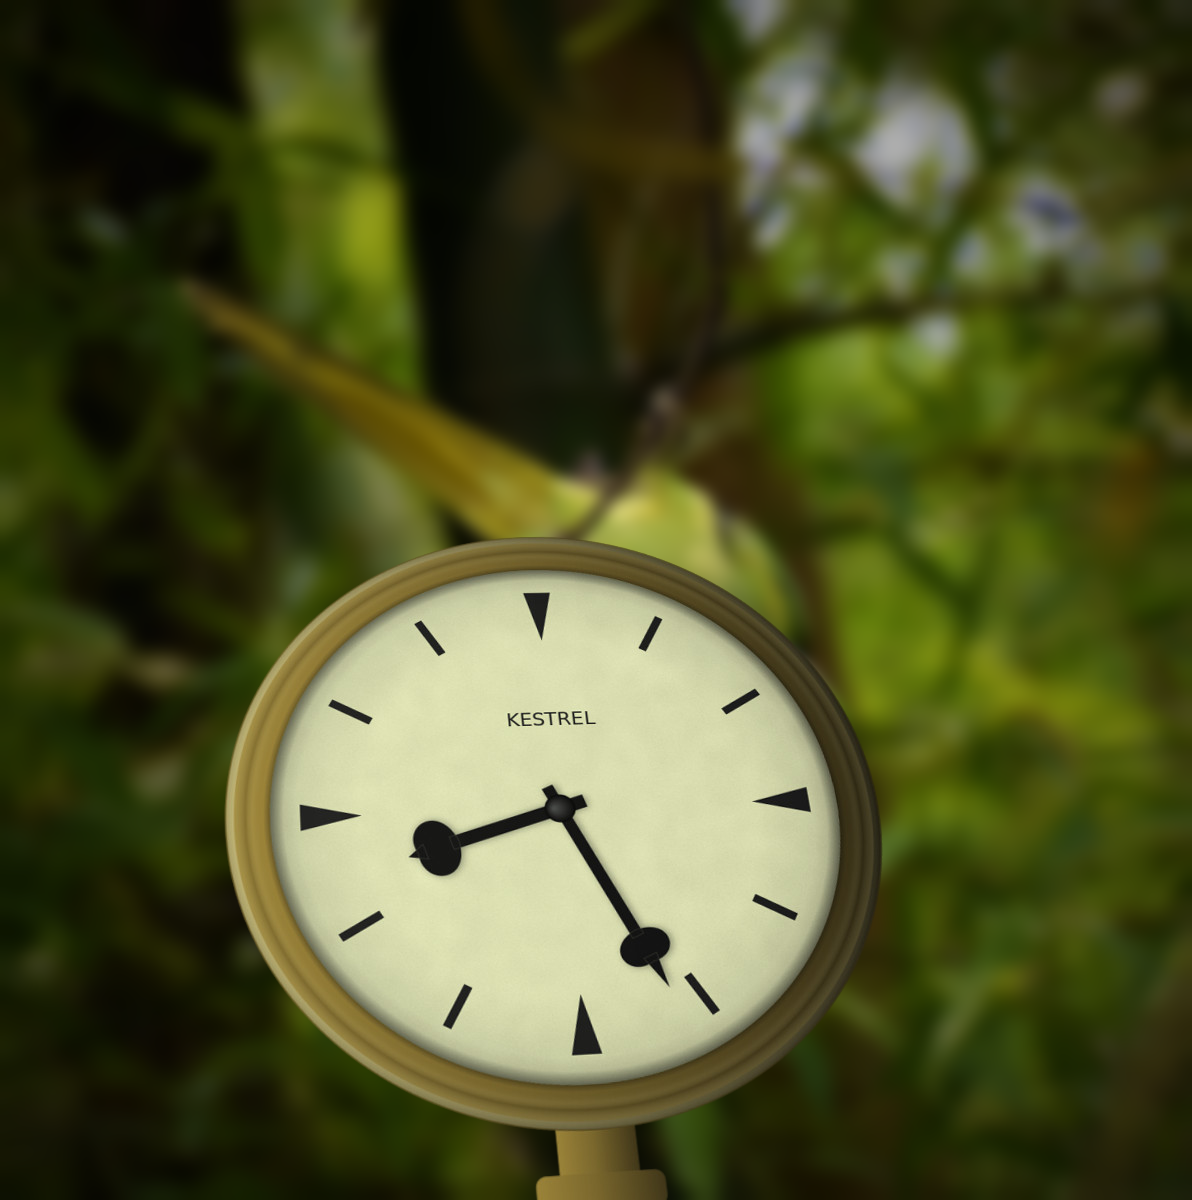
8:26
